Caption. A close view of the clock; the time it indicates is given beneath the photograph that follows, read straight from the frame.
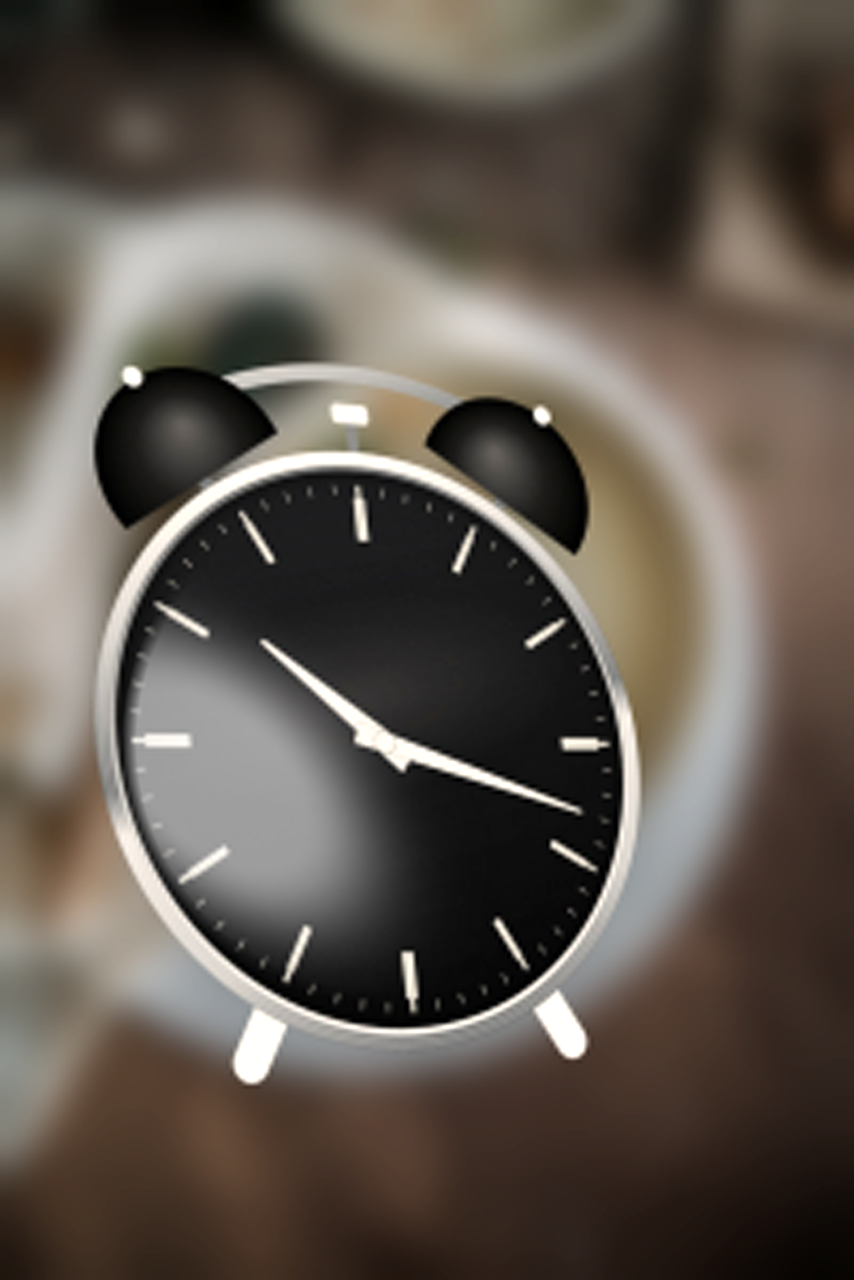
10:18
